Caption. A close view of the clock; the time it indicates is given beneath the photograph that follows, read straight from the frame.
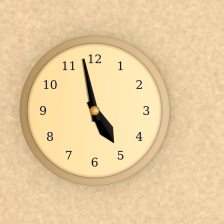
4:58
